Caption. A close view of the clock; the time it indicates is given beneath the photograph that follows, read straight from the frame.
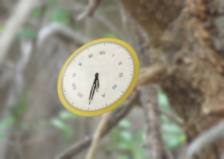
5:30
